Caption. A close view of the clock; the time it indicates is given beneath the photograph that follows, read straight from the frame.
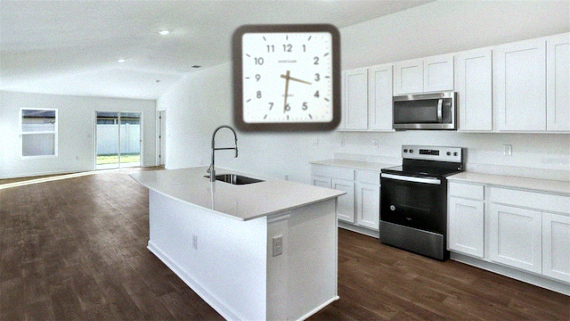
3:31
